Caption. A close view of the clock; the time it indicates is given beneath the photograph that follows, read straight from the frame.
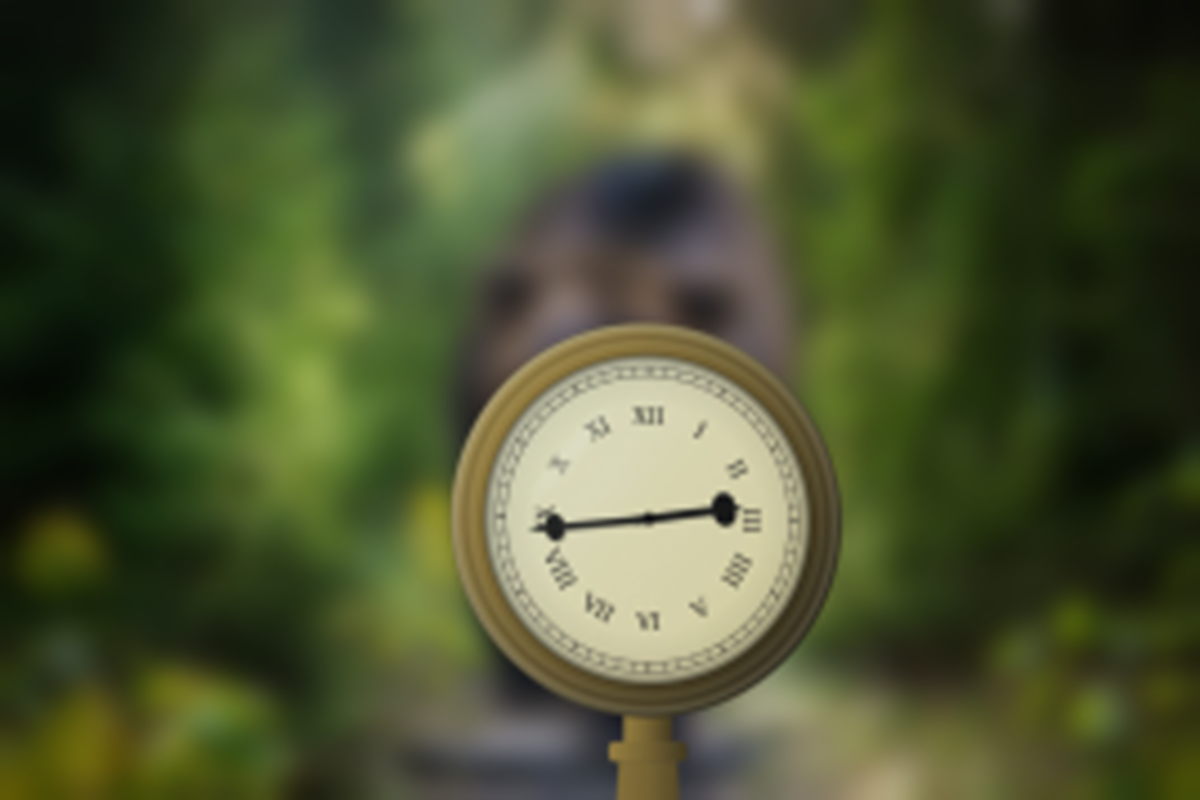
2:44
